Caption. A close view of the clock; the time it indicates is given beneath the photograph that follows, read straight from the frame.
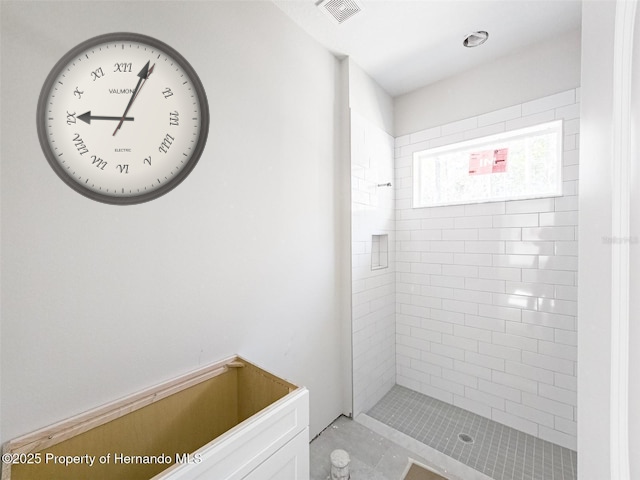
9:04:05
